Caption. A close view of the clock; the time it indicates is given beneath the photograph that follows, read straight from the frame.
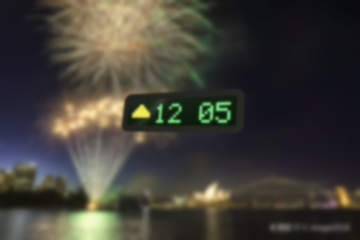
12:05
